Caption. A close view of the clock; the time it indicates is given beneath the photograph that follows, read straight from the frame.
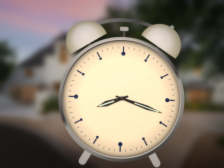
8:18
